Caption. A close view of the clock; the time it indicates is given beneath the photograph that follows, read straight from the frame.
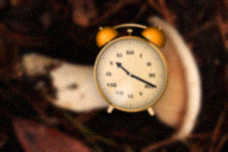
10:19
